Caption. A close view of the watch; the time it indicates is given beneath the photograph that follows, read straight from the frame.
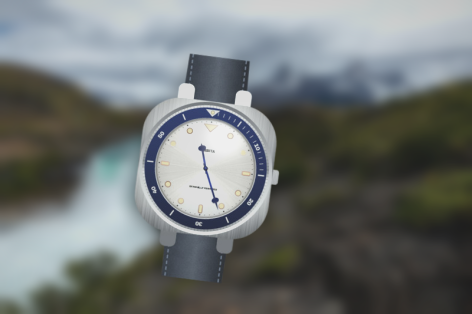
11:26
